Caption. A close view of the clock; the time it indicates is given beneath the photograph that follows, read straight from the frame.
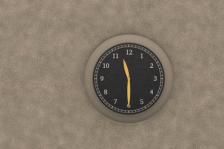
11:30
